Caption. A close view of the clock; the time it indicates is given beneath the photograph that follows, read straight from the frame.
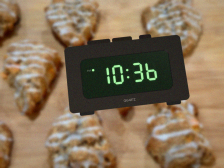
10:36
